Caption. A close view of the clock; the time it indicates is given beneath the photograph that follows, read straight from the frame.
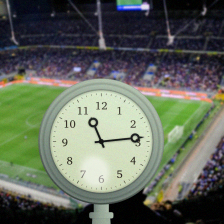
11:14
